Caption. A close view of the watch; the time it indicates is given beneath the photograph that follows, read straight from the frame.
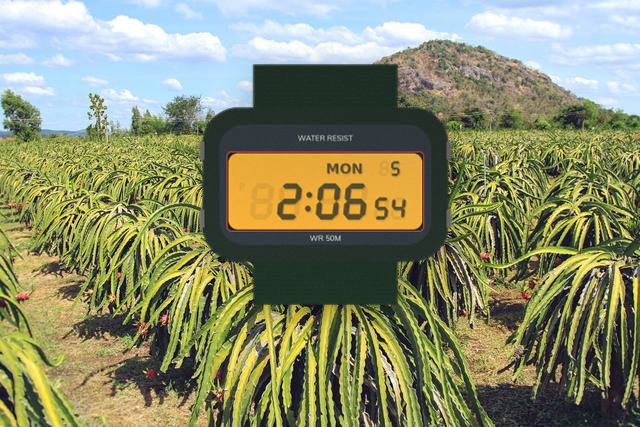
2:06:54
